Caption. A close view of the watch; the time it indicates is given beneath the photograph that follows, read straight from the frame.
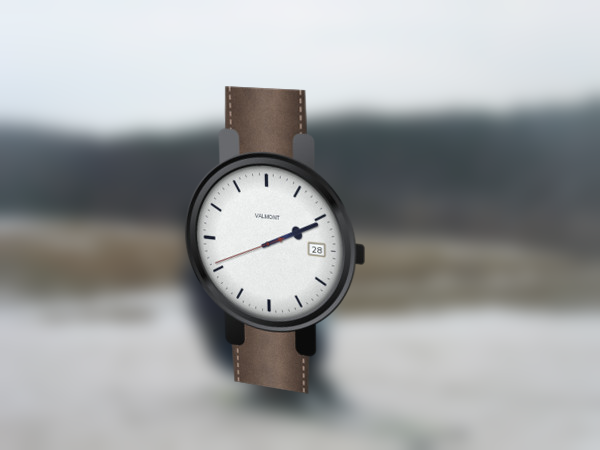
2:10:41
